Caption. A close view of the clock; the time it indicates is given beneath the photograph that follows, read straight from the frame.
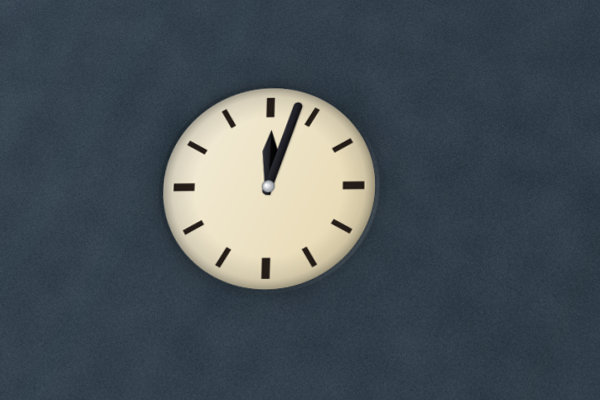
12:03
